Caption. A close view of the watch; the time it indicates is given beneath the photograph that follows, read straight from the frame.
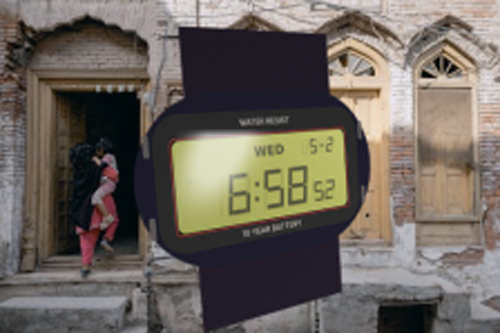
6:58:52
